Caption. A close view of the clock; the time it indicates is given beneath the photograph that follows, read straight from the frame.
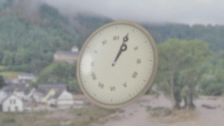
1:04
